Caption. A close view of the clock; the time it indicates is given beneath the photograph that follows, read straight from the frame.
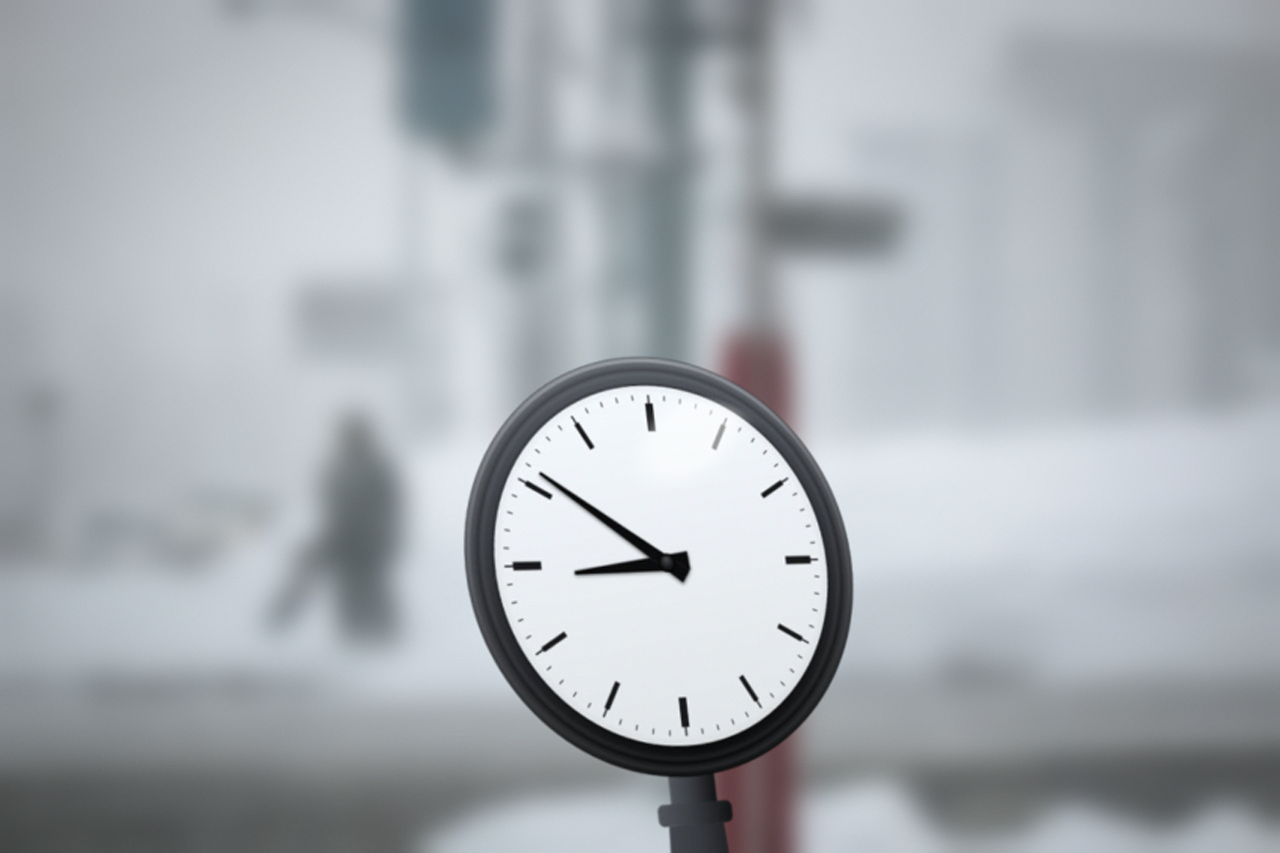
8:51
